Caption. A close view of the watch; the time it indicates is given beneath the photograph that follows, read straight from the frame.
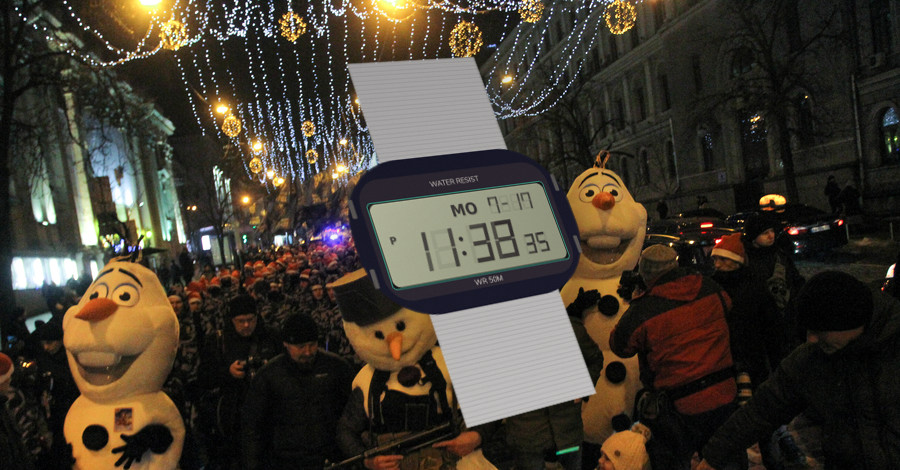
11:38:35
